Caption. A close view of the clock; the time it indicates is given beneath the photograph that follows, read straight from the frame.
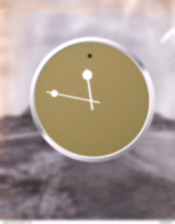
11:47
